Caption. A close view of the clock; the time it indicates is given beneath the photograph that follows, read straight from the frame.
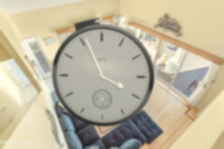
3:56
